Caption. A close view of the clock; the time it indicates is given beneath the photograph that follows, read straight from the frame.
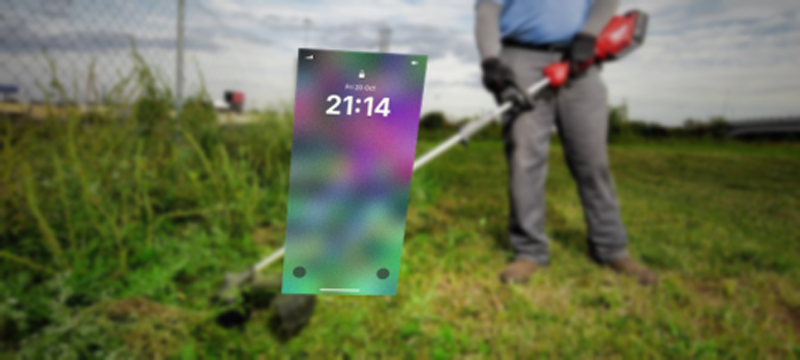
21:14
